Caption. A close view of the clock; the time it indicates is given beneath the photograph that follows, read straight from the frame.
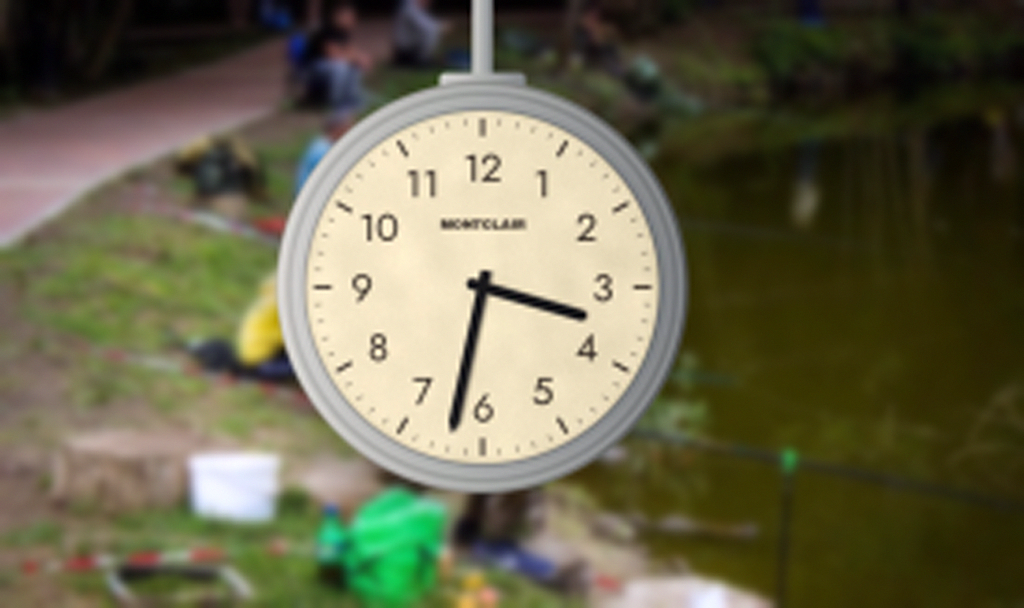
3:32
